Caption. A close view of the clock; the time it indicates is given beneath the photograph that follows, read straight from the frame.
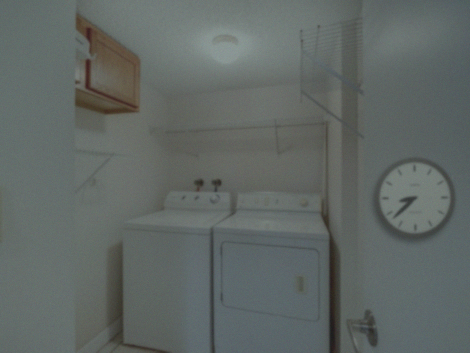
8:38
